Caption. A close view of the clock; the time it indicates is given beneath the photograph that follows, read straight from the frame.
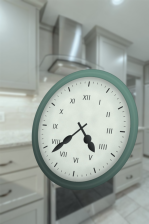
4:38
